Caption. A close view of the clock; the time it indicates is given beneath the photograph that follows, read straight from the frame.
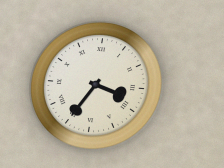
3:35
